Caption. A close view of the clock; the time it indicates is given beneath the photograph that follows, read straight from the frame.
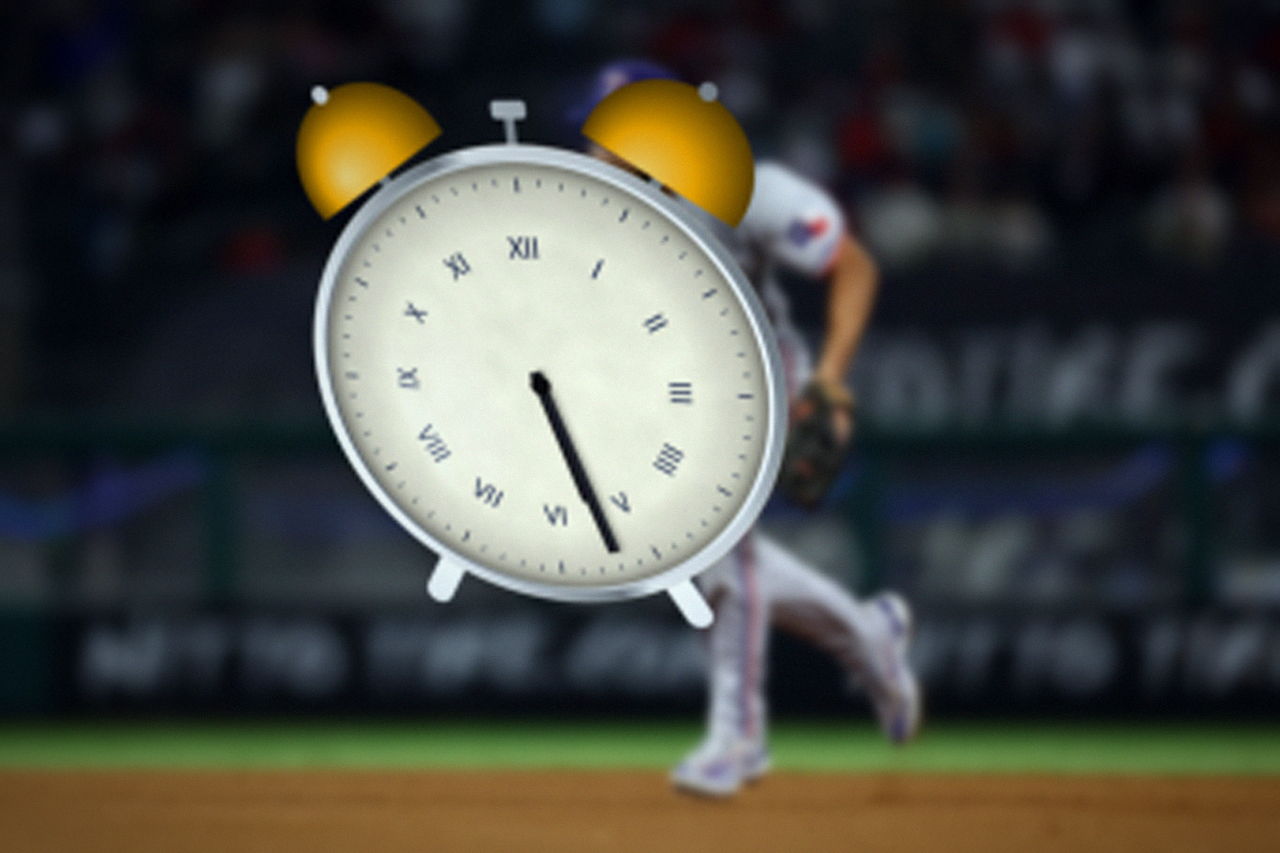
5:27
